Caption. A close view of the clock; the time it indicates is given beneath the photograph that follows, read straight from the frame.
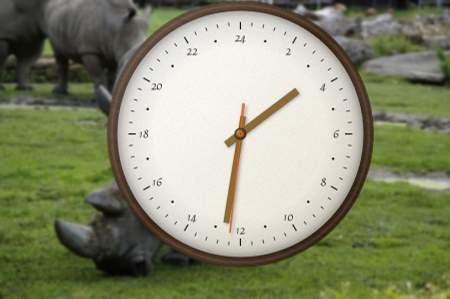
3:31:31
